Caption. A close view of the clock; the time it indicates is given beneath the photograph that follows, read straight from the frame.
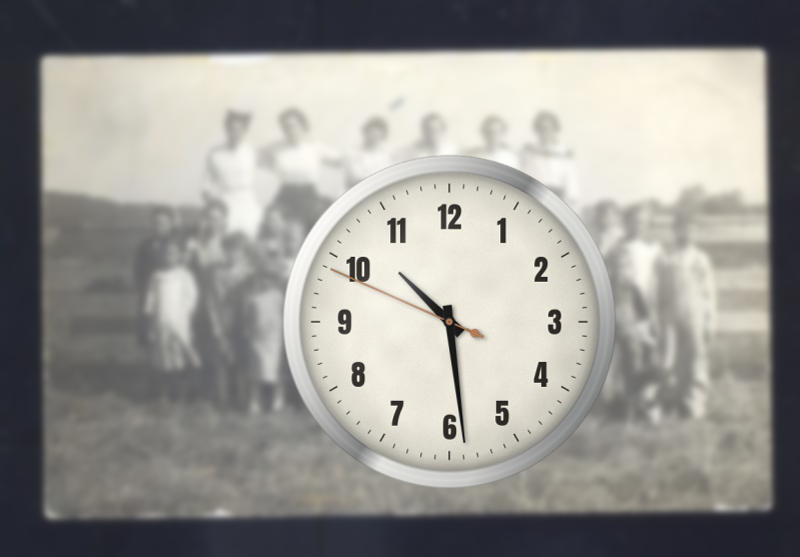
10:28:49
